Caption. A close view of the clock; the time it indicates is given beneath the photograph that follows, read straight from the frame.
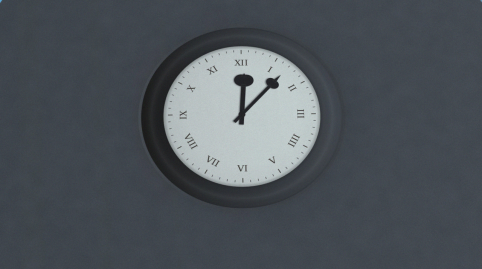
12:07
